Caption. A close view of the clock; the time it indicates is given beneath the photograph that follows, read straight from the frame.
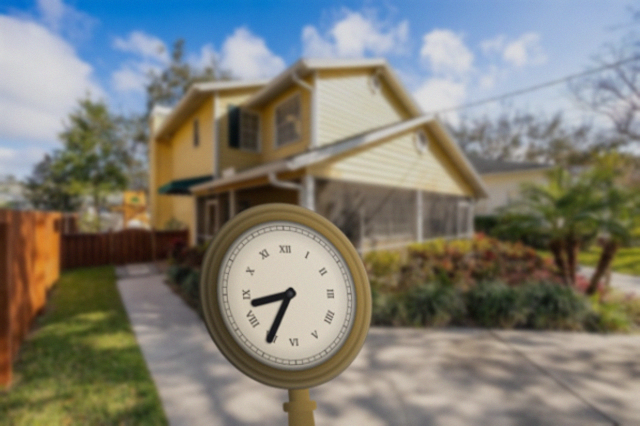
8:35
